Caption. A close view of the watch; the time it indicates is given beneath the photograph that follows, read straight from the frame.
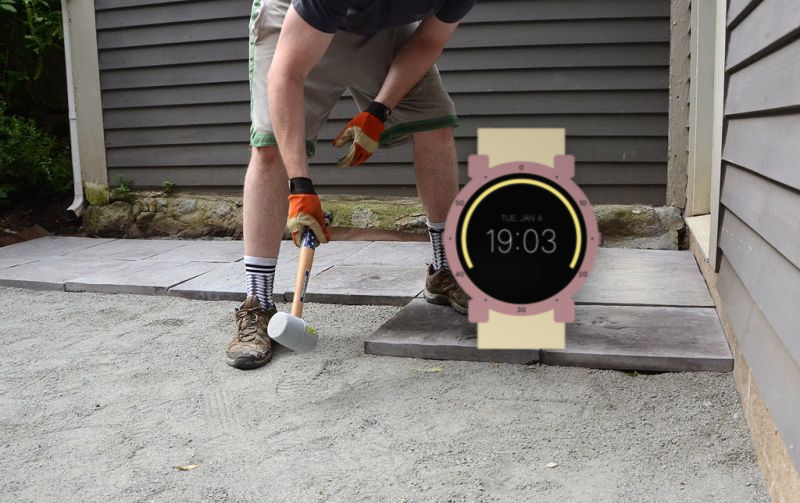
19:03
